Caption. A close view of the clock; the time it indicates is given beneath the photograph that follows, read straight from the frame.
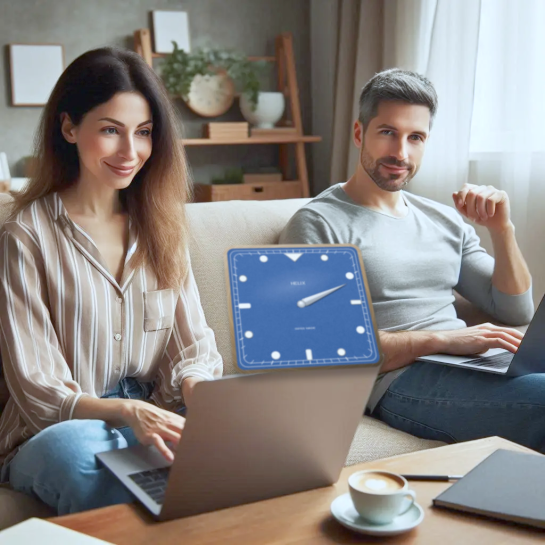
2:11
